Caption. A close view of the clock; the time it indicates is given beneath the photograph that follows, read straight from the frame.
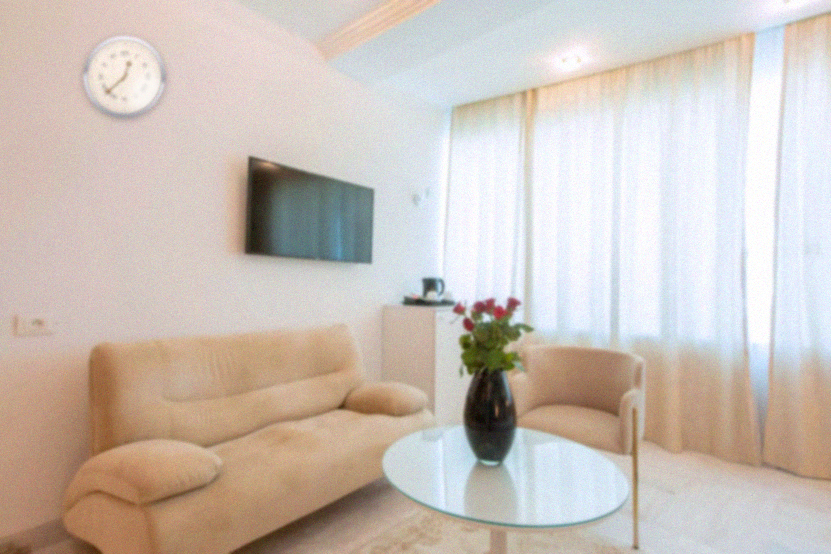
12:38
